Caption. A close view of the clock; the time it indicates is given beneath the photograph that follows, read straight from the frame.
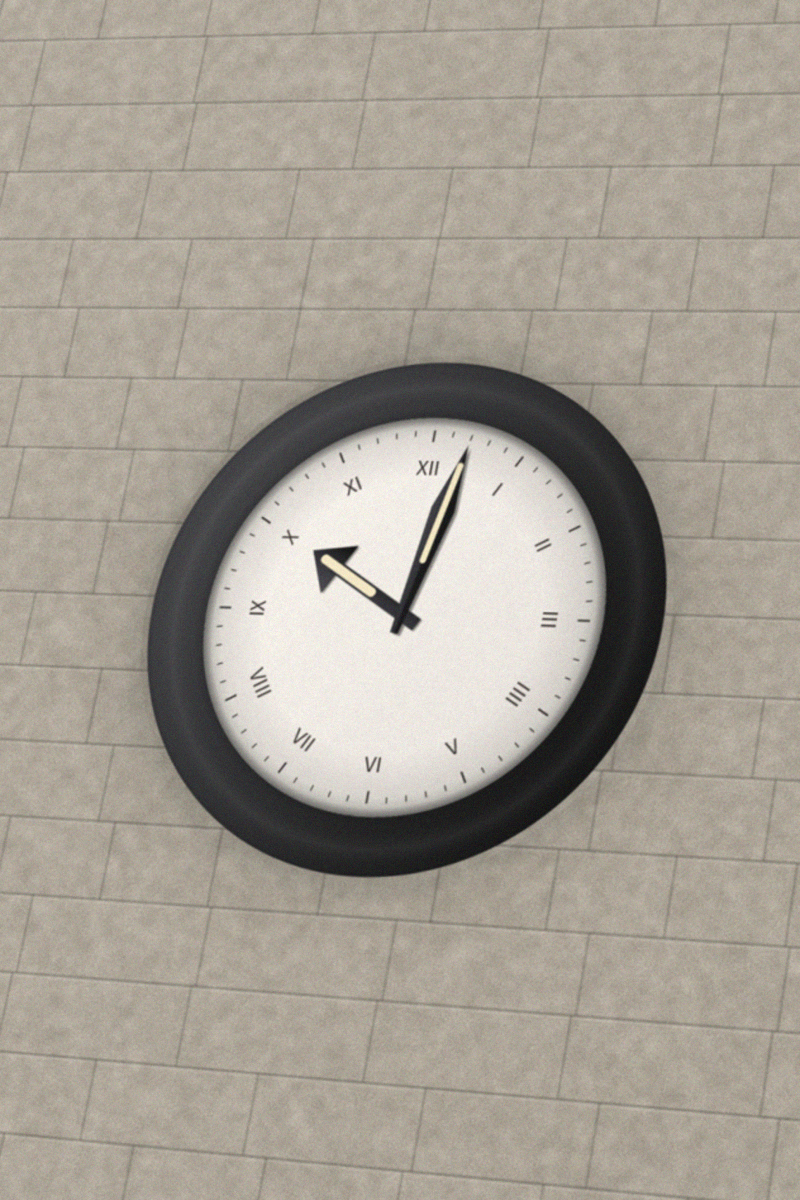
10:02
